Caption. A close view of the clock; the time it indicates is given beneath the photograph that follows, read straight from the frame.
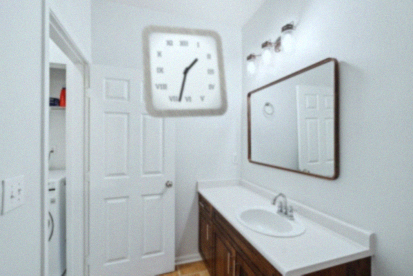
1:33
